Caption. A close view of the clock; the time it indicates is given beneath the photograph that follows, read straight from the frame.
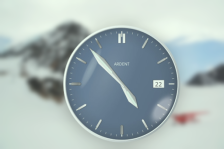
4:53
